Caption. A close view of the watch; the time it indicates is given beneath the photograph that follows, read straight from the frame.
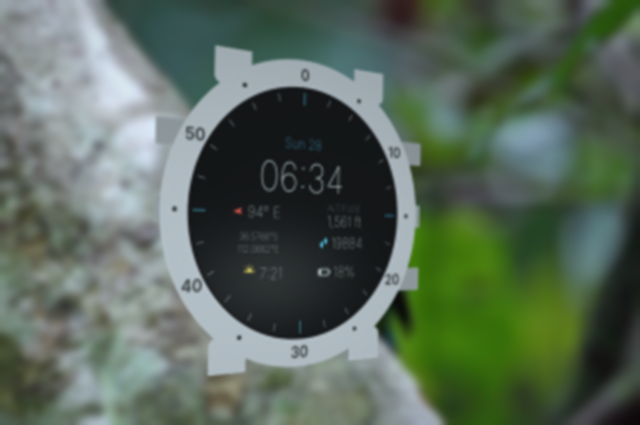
6:34
